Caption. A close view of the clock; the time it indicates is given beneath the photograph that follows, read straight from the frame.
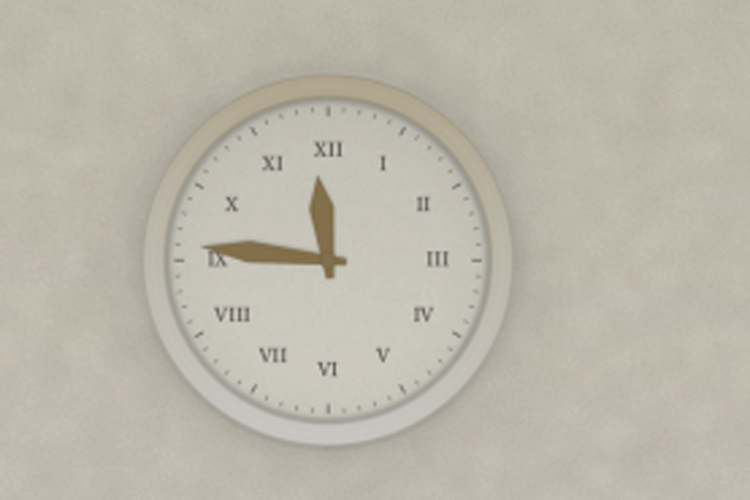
11:46
